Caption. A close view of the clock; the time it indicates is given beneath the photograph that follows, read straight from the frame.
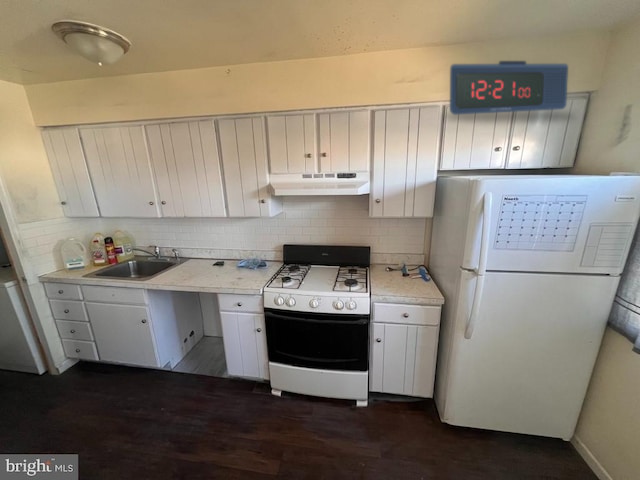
12:21:00
